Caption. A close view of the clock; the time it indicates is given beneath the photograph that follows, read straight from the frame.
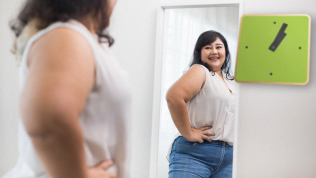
1:04
